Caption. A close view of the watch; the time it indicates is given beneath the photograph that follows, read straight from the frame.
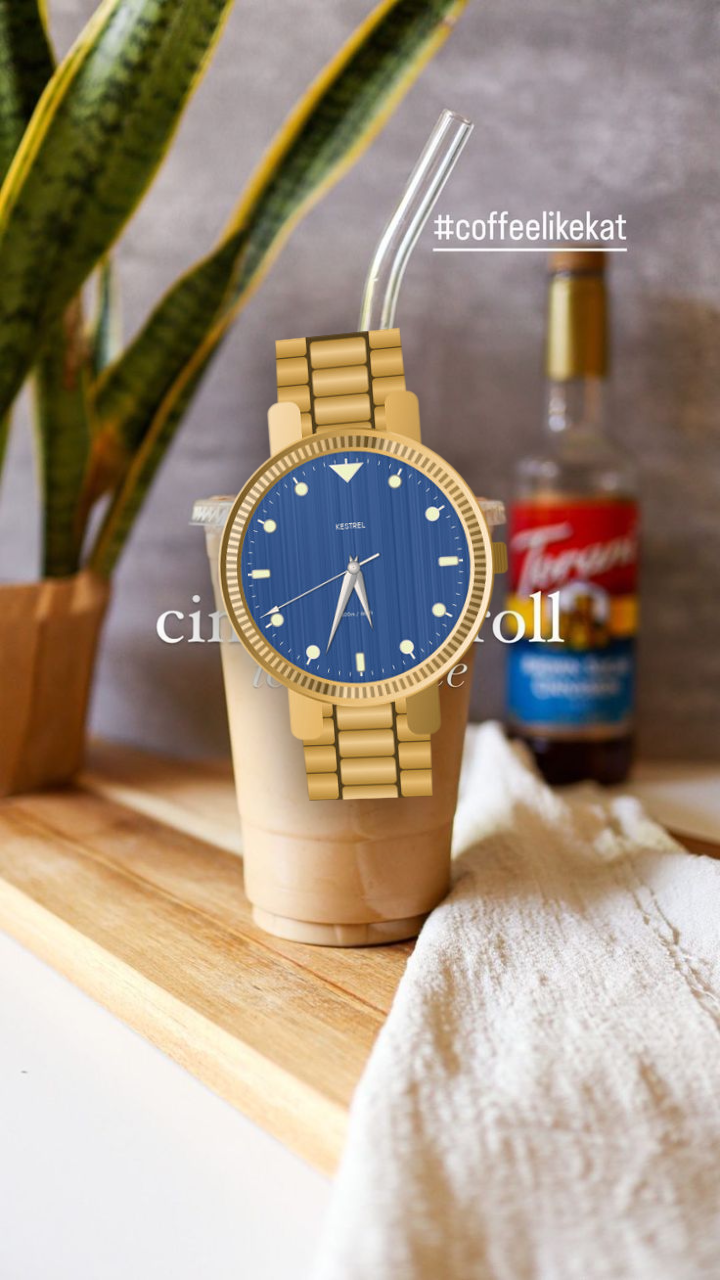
5:33:41
